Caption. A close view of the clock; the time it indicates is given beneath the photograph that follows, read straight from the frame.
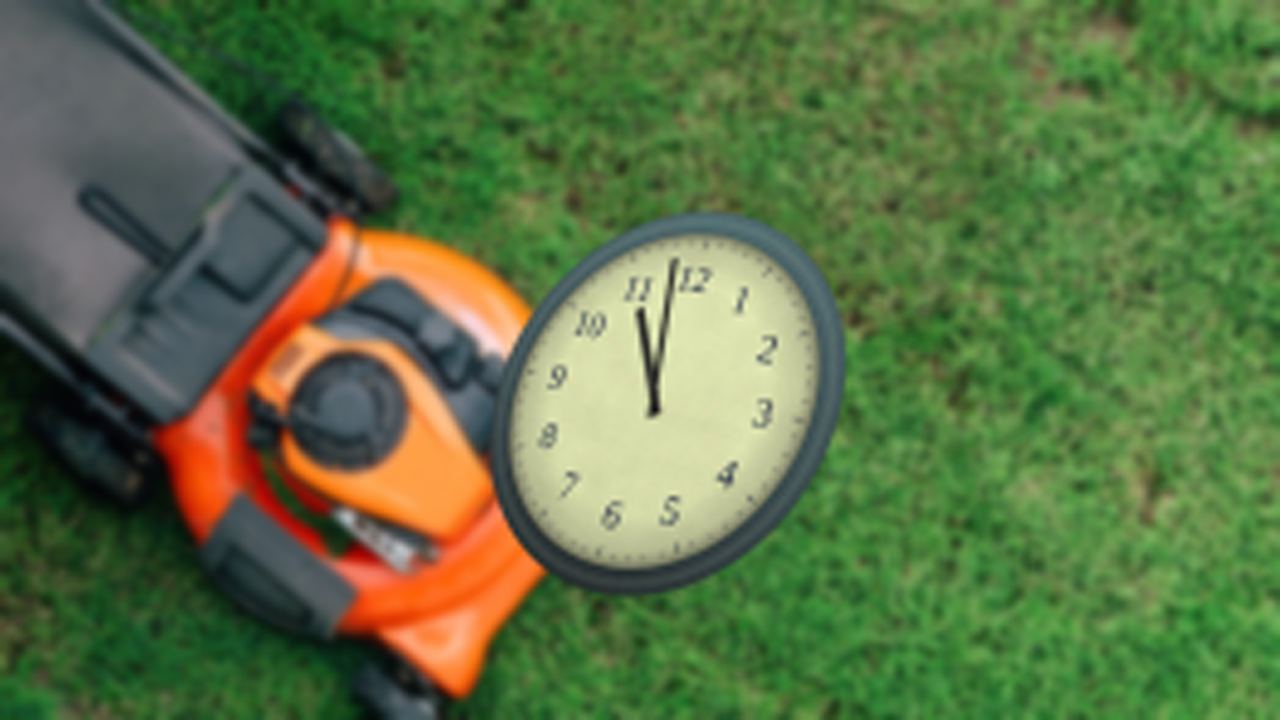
10:58
